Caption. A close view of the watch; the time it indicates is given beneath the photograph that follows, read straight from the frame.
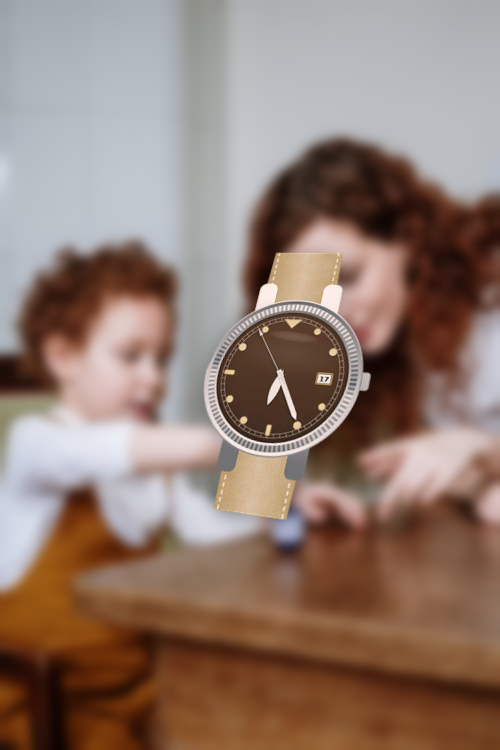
6:24:54
